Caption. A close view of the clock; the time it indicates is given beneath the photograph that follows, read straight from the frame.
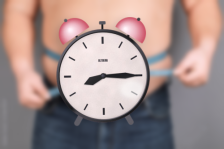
8:15
